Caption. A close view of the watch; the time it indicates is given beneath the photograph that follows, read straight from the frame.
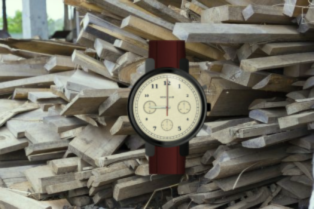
9:00
